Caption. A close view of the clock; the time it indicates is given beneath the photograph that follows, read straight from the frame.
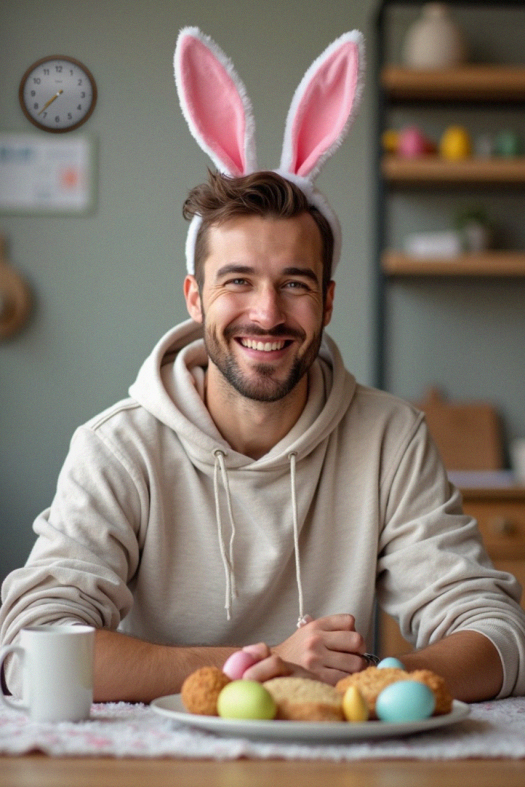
7:37
